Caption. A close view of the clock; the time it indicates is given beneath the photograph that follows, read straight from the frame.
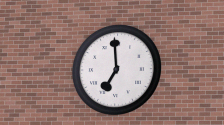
6:59
